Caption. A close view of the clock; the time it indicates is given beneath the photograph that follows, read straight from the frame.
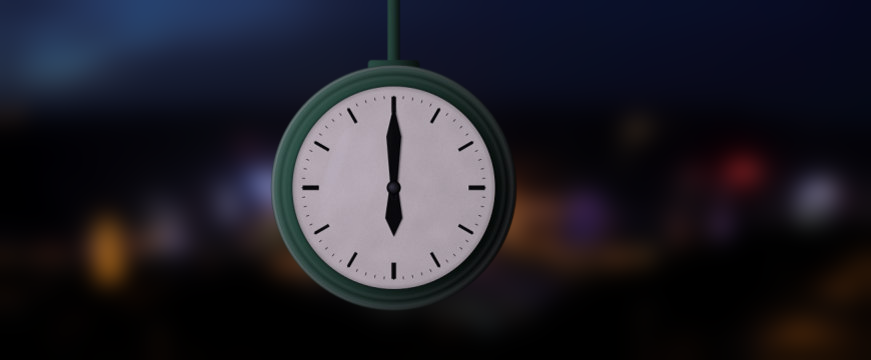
6:00
